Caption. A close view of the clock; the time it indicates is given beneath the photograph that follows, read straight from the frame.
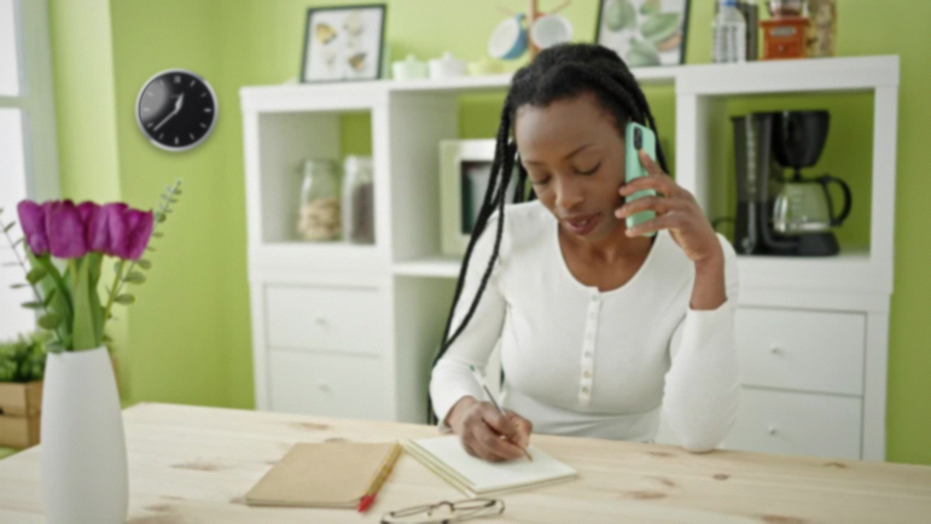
12:38
